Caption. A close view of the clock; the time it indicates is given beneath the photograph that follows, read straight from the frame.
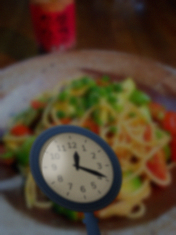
12:19
